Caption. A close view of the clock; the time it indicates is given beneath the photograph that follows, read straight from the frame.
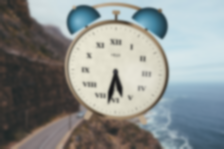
5:32
